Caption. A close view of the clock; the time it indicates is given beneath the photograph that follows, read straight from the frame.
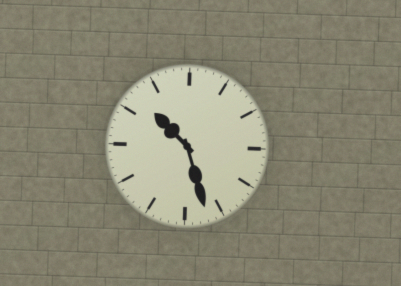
10:27
